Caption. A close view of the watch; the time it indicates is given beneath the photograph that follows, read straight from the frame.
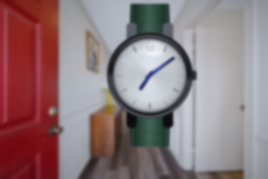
7:09
